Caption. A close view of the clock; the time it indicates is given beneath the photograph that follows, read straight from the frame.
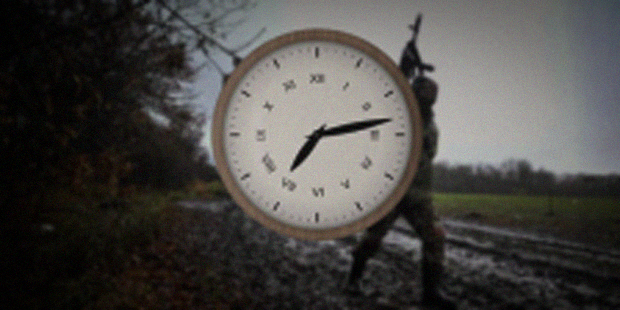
7:13
